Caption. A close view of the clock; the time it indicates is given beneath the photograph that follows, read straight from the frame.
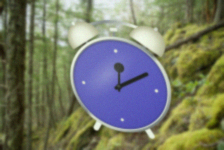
12:10
